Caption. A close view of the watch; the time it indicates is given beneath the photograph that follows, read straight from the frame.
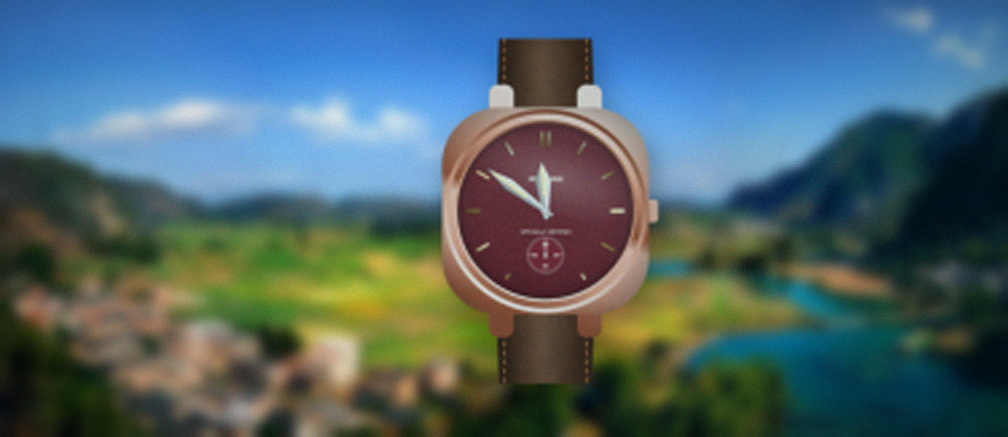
11:51
